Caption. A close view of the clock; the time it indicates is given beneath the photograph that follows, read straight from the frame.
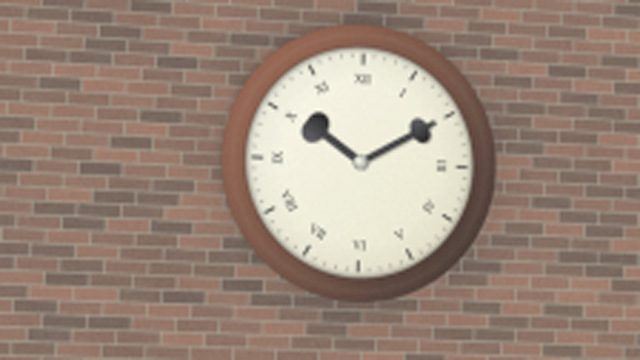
10:10
